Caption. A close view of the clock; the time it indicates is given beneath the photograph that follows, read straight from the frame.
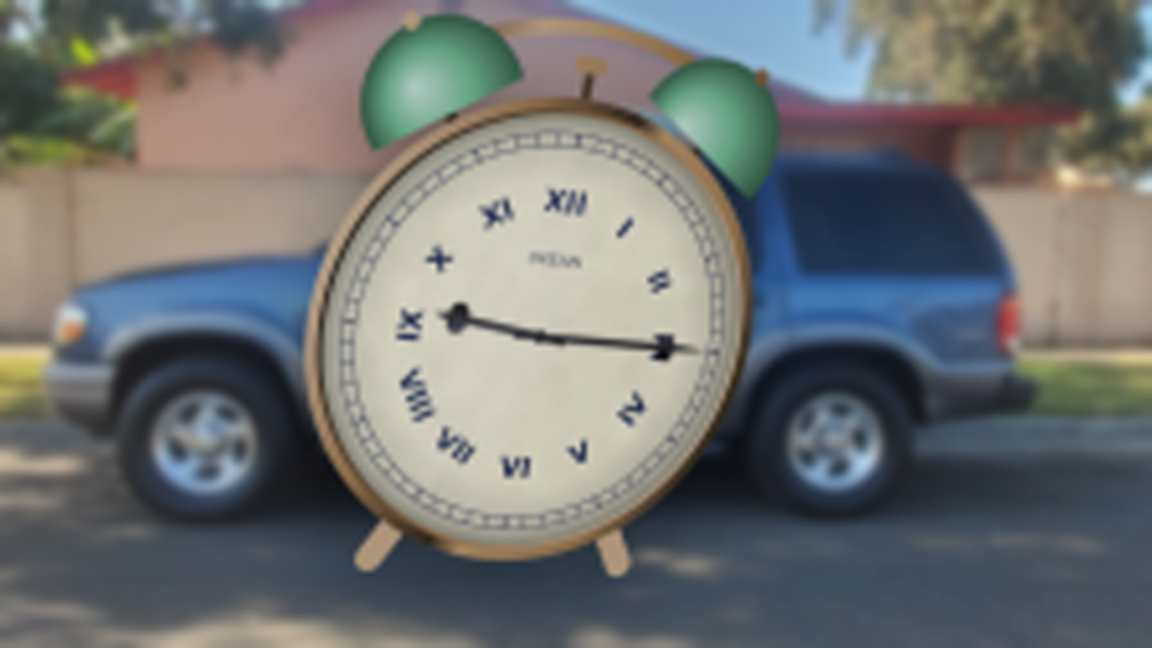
9:15
